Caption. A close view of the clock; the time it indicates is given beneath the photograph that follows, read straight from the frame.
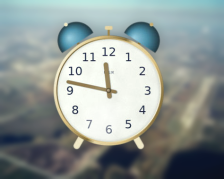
11:47
